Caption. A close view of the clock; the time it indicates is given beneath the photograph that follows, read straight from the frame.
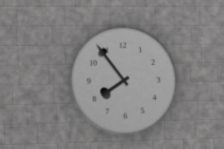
7:54
